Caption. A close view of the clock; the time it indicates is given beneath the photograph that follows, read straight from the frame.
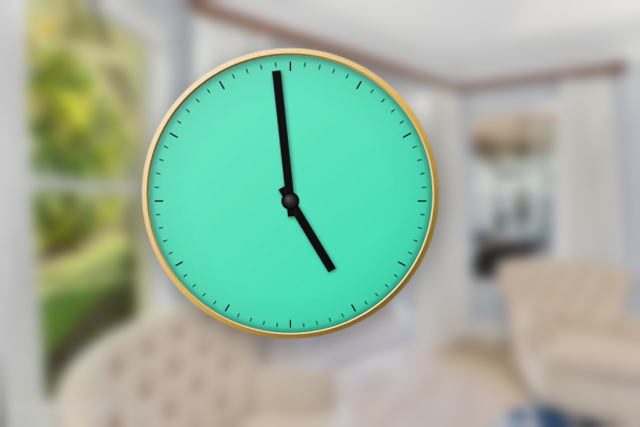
4:59
